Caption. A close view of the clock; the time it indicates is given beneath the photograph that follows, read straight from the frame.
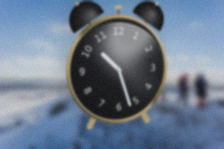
10:27
